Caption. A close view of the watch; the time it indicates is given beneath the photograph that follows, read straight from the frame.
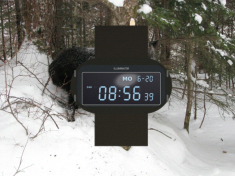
8:56:39
